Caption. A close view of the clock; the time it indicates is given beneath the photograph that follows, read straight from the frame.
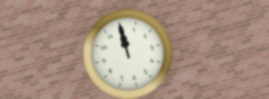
12:00
